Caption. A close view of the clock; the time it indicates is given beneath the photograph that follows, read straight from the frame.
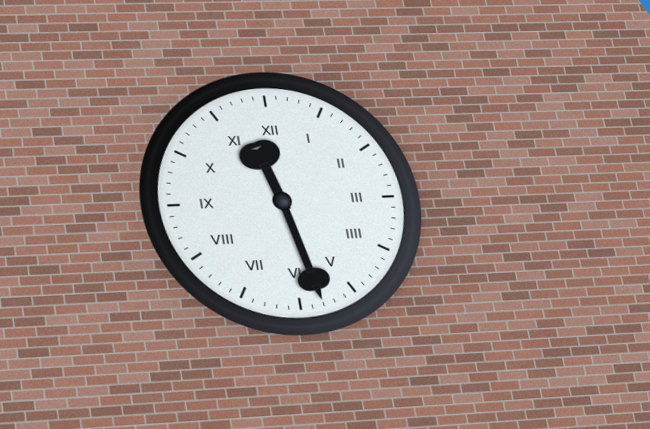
11:28
